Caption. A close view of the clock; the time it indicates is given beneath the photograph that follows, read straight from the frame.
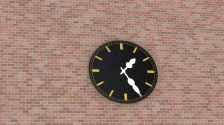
1:25
